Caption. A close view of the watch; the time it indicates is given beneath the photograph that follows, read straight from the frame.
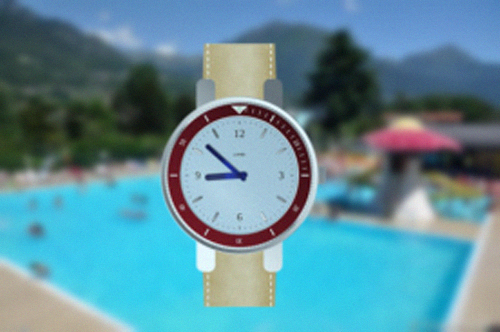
8:52
